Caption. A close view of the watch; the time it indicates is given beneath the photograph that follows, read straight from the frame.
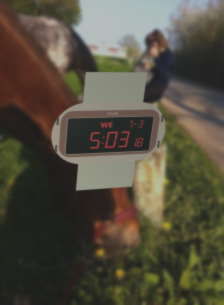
5:03
